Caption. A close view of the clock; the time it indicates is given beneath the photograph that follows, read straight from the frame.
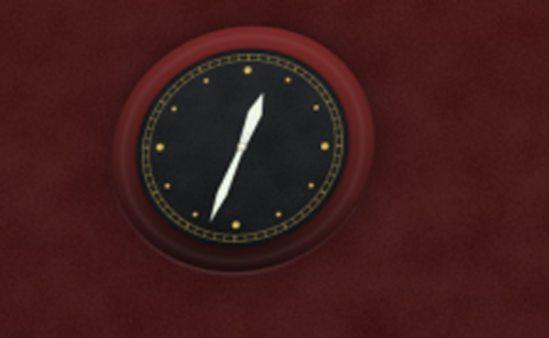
12:33
